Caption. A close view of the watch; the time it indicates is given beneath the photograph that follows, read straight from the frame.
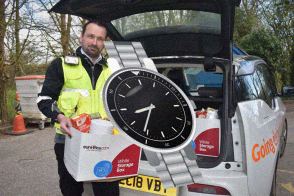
8:36
